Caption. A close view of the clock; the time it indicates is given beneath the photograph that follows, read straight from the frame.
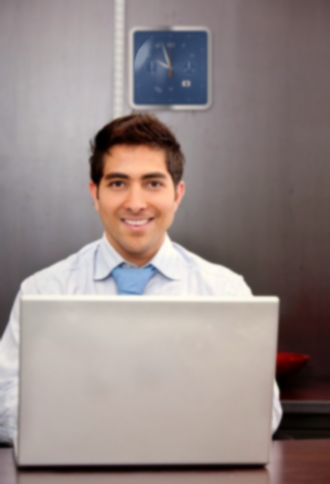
9:57
